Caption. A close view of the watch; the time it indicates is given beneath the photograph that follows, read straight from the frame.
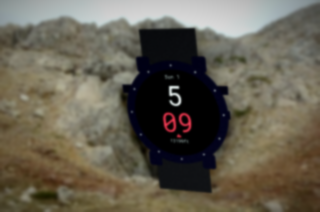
5:09
